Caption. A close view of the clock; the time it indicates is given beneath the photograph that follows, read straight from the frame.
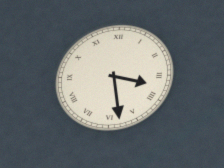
3:28
